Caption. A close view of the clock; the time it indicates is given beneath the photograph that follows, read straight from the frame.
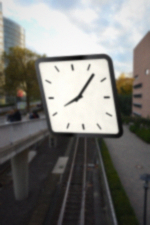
8:07
